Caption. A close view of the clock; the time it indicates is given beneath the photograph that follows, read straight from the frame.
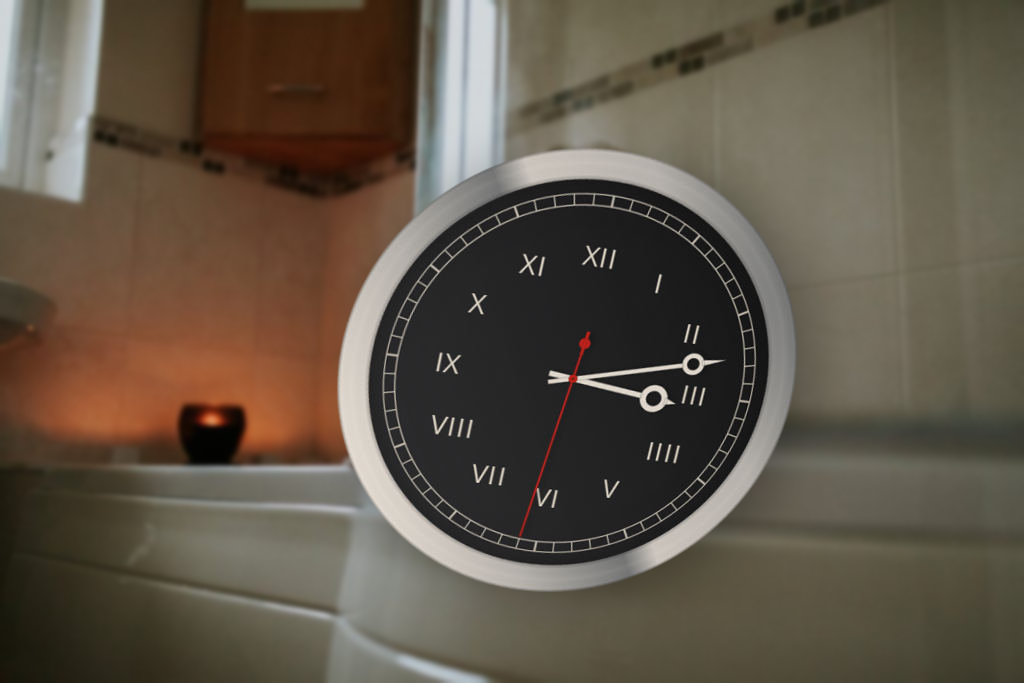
3:12:31
